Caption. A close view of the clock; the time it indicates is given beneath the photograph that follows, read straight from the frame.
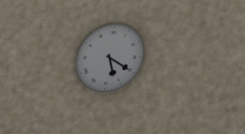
5:20
